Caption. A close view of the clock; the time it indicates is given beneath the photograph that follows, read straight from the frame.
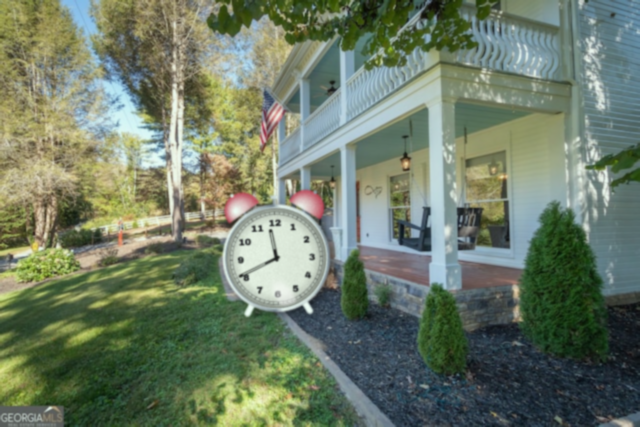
11:41
